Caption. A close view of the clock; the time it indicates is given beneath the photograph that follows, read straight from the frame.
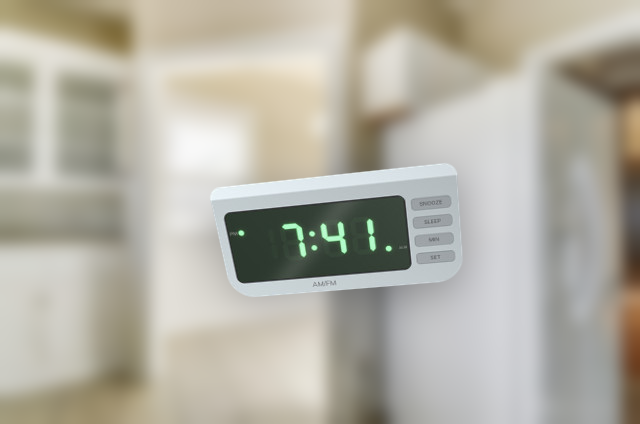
7:41
